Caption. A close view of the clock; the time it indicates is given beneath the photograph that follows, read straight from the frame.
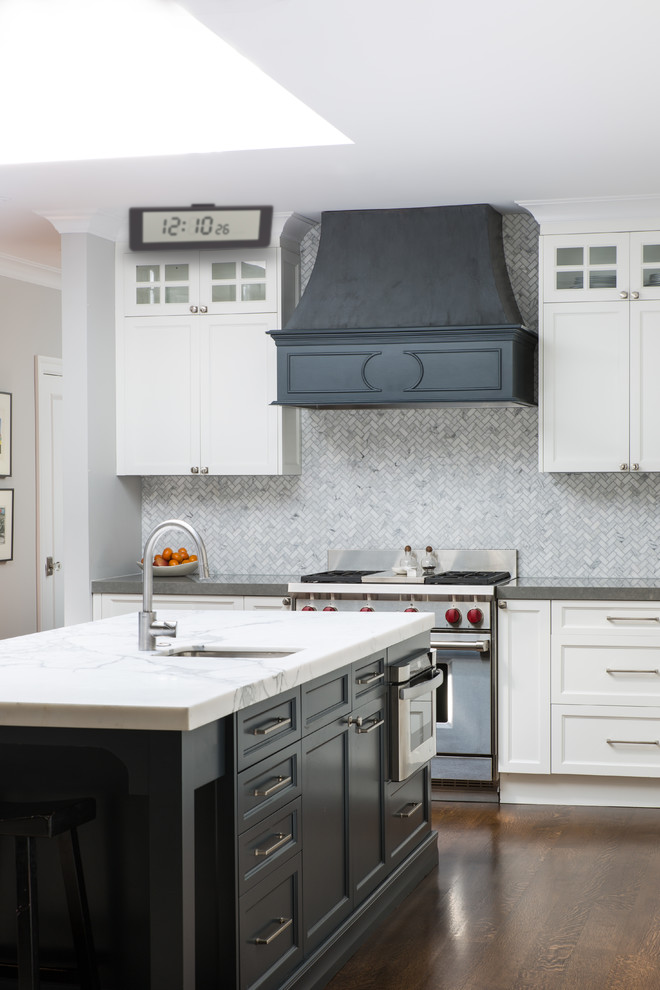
12:10:26
